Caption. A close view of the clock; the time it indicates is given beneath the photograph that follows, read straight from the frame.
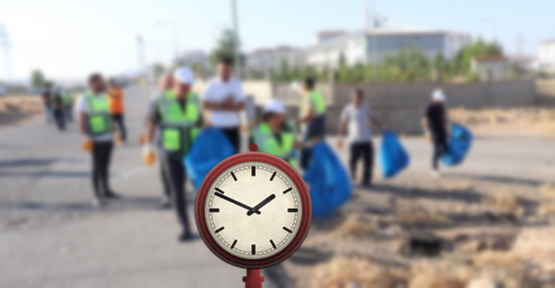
1:49
